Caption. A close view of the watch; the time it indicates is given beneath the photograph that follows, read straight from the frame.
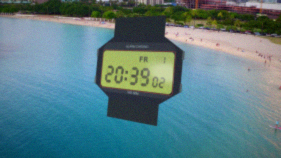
20:39:02
